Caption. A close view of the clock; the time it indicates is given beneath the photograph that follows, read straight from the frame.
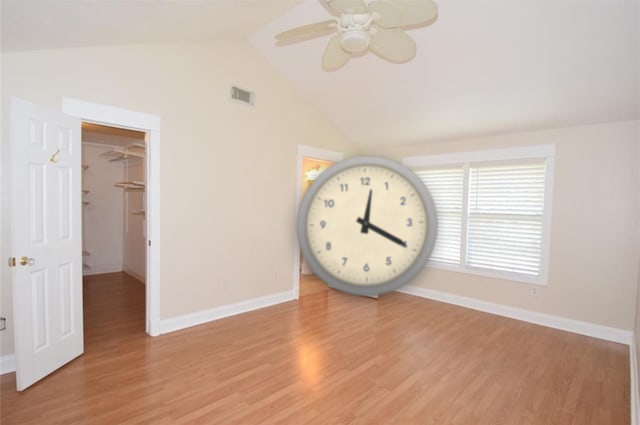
12:20
